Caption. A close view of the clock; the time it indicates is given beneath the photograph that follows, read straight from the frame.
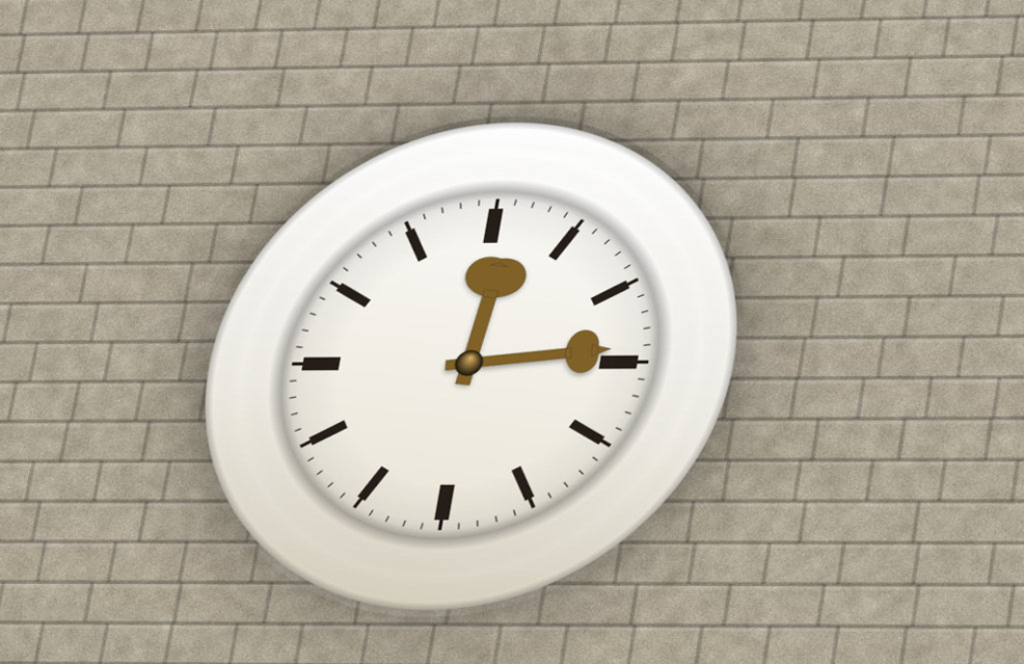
12:14
